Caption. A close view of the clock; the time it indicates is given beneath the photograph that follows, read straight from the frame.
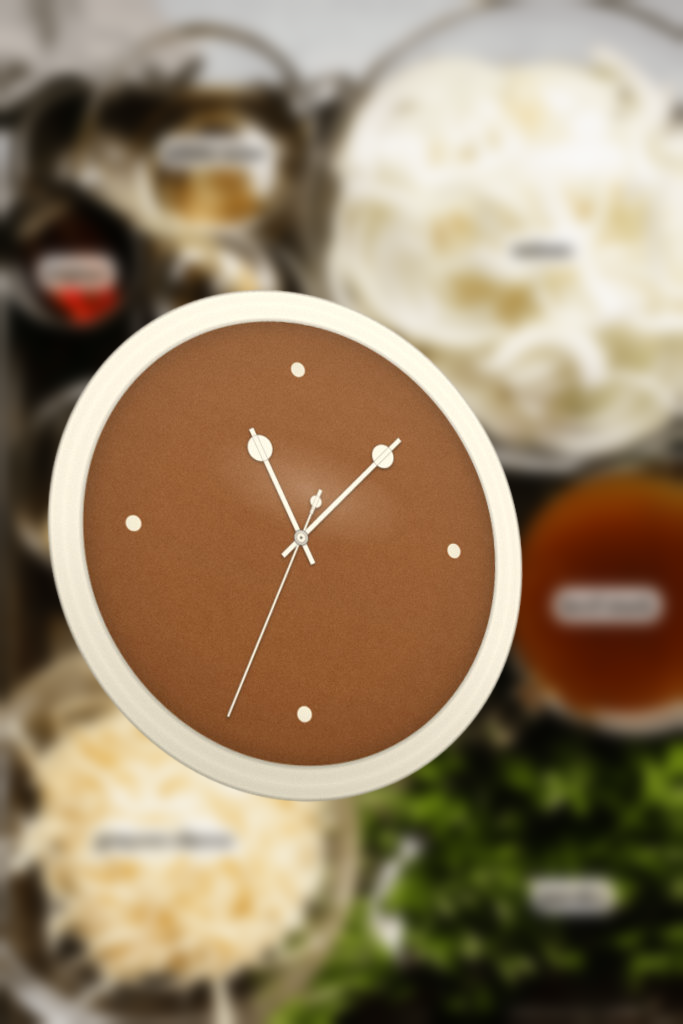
11:07:34
